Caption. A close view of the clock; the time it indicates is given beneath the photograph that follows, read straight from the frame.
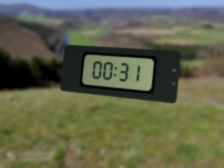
0:31
